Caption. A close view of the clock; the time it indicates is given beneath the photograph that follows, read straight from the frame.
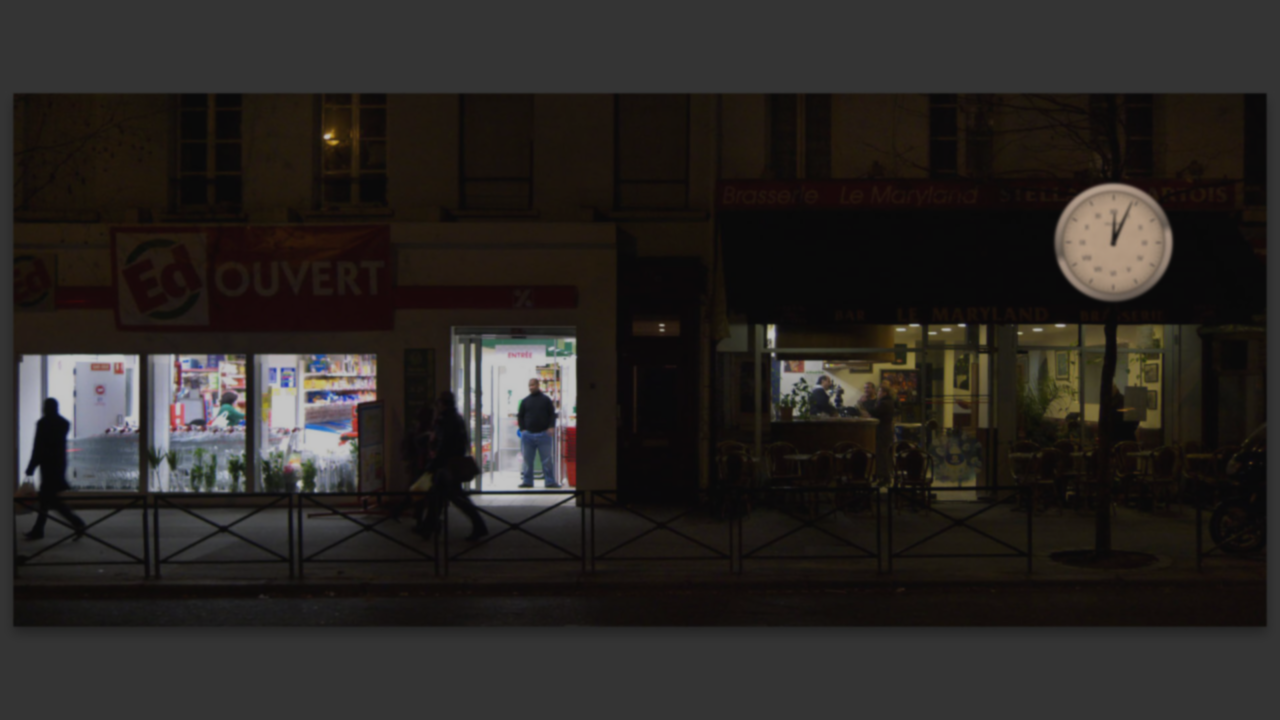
12:04
